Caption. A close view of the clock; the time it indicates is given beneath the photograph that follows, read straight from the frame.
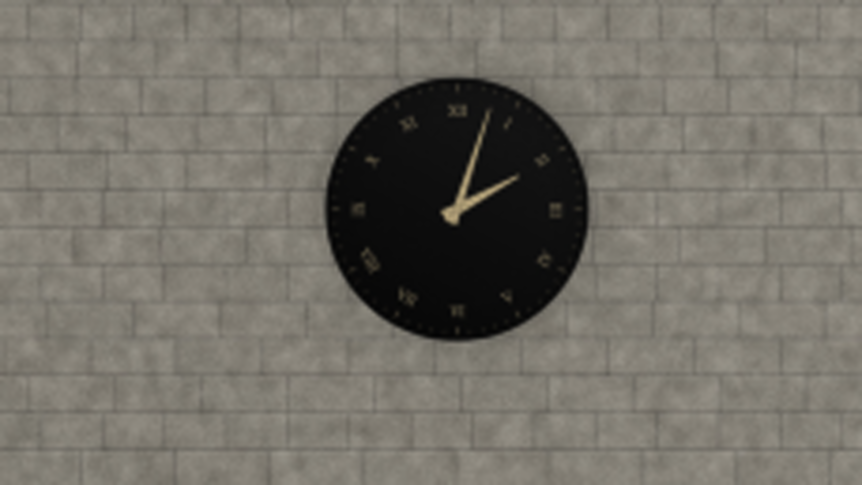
2:03
